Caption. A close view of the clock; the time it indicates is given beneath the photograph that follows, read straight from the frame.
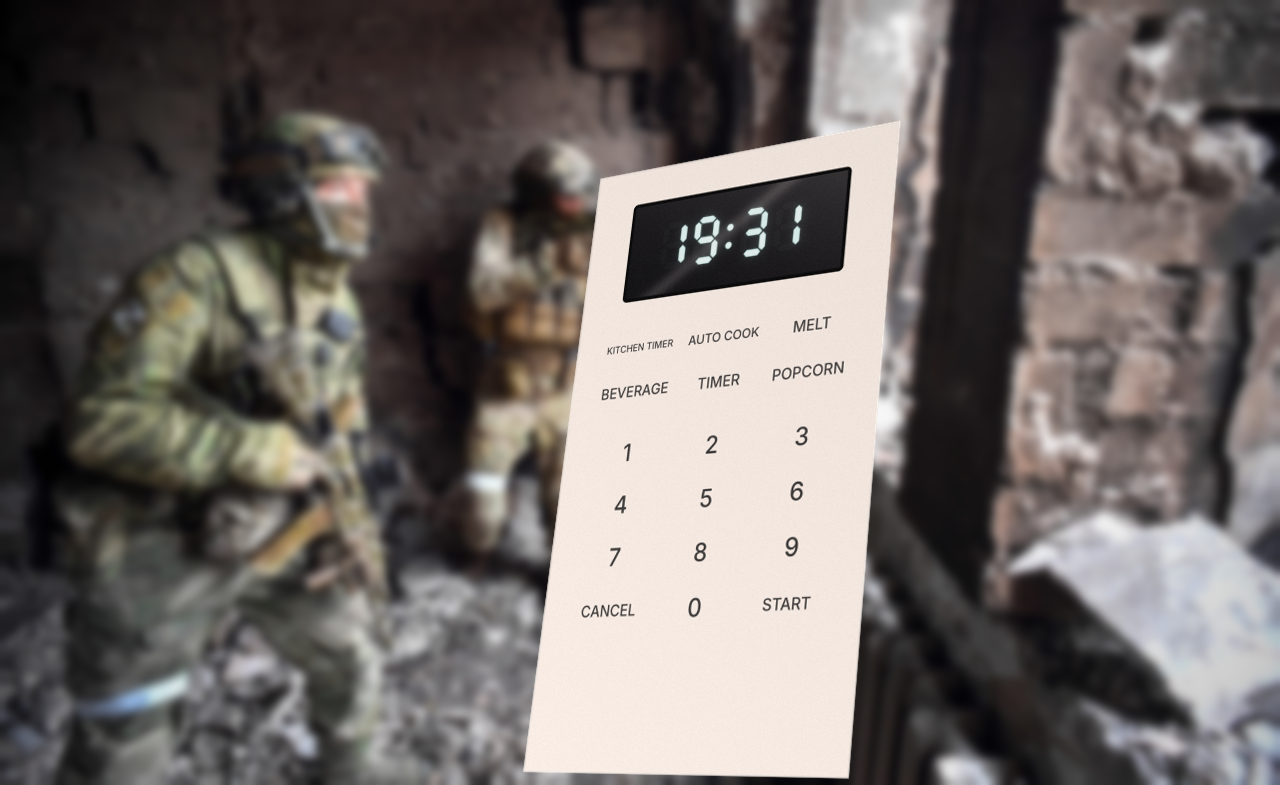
19:31
